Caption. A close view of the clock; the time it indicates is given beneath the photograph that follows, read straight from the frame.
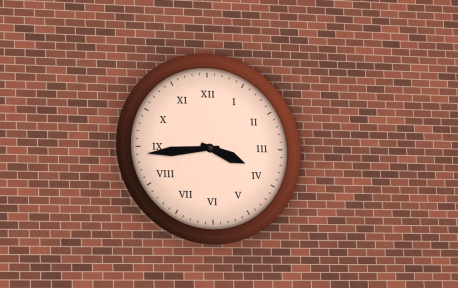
3:44
